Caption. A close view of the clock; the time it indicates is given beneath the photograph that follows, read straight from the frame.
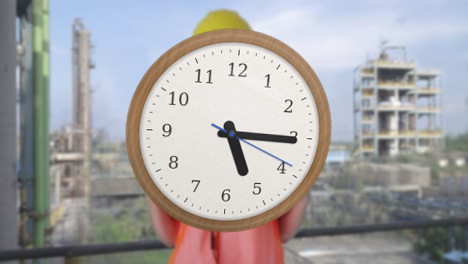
5:15:19
